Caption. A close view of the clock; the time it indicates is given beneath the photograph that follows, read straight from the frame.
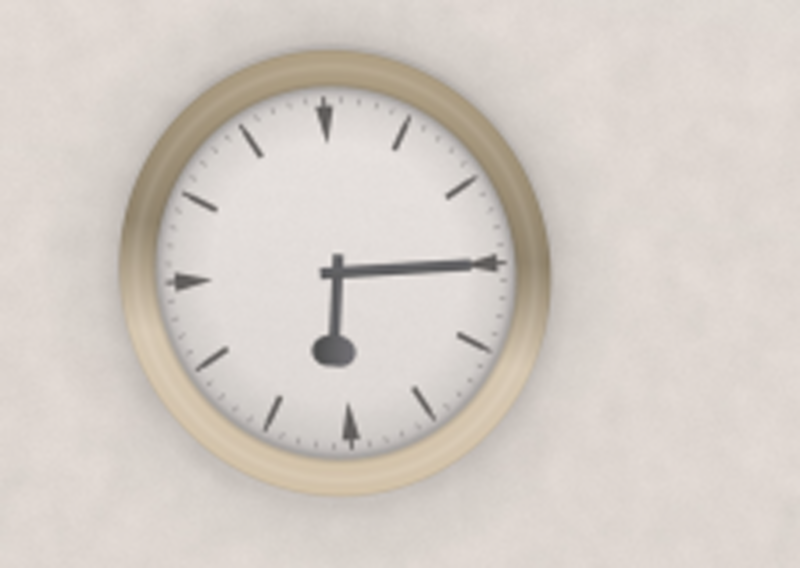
6:15
